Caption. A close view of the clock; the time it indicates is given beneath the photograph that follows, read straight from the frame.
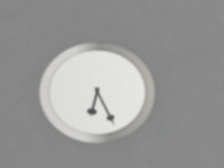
6:26
